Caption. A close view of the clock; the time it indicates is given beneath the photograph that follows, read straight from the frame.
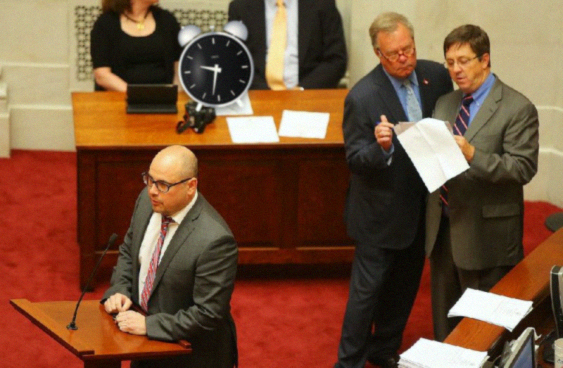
9:32
